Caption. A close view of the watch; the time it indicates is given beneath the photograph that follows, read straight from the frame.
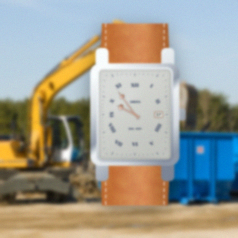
9:54
